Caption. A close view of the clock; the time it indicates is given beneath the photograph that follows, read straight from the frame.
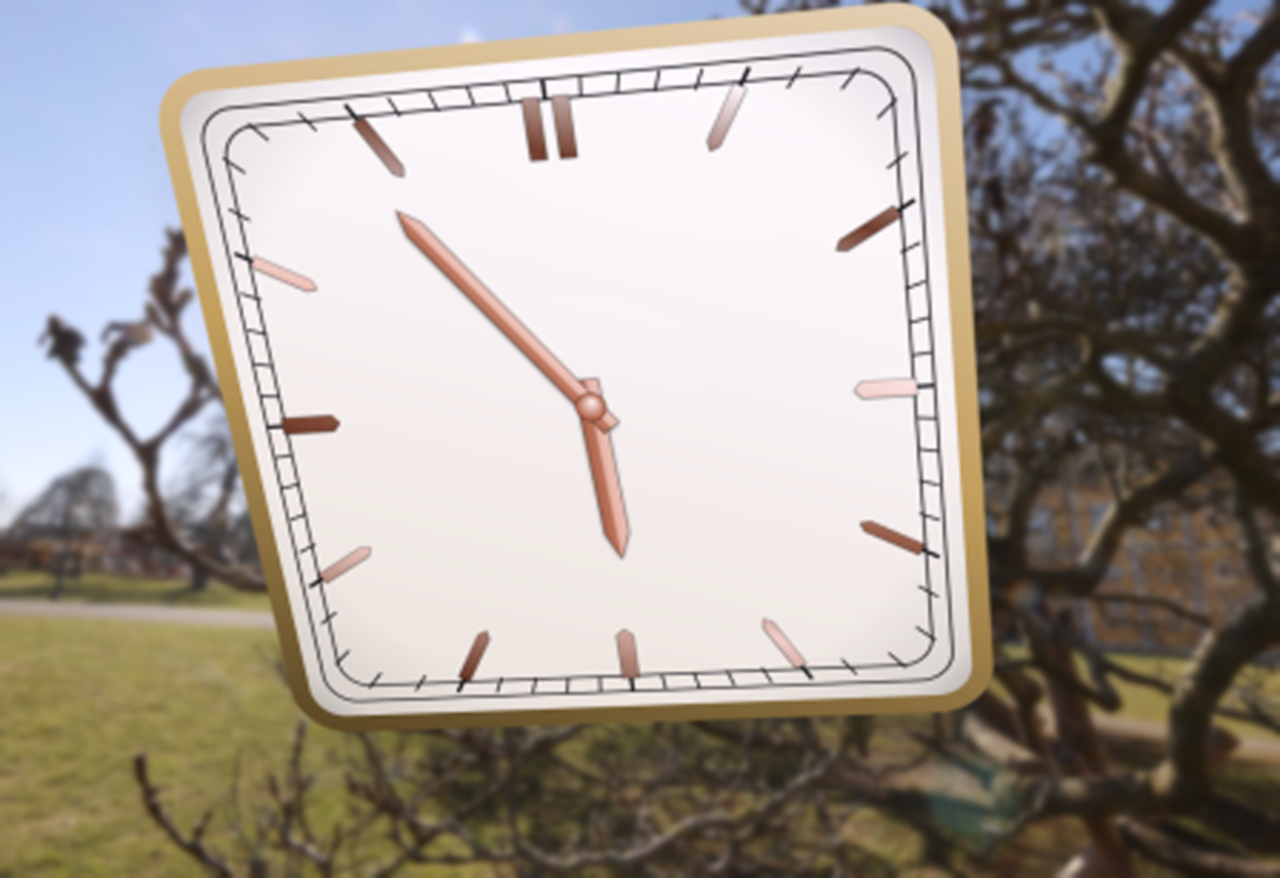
5:54
